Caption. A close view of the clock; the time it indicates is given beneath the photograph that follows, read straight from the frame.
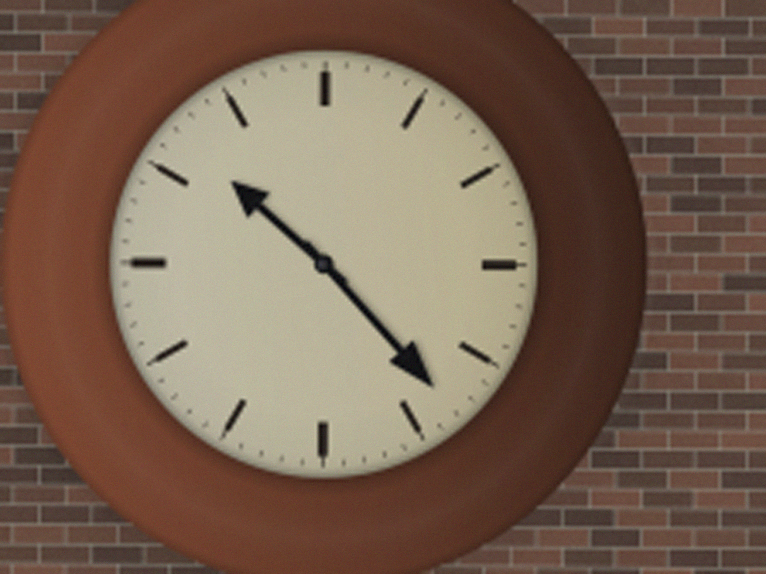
10:23
